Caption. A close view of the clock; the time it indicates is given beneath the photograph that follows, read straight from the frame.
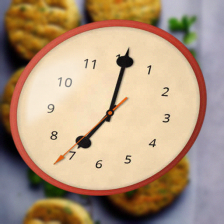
7:00:36
